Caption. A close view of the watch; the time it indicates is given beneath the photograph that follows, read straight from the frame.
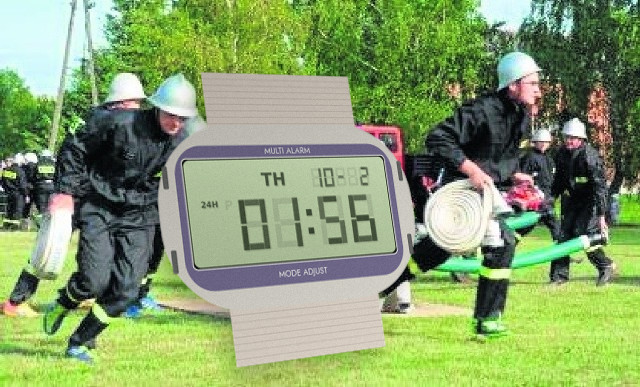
1:56
